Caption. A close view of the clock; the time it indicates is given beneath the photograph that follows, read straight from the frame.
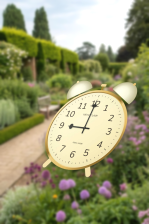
9:00
